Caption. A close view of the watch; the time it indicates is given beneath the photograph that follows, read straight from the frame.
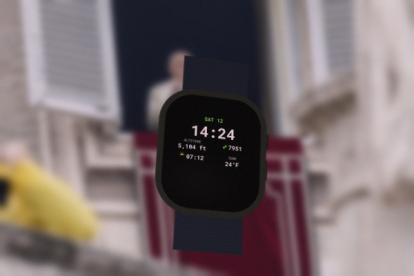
14:24
